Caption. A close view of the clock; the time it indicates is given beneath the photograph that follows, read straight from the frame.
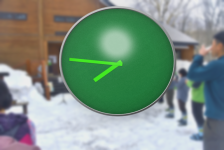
7:46
